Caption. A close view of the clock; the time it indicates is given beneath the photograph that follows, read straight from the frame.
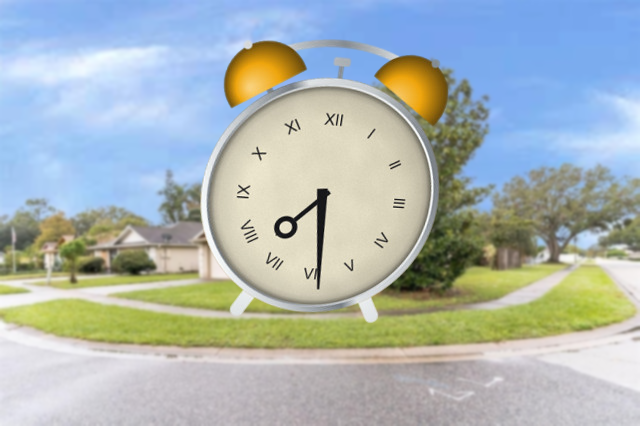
7:29
